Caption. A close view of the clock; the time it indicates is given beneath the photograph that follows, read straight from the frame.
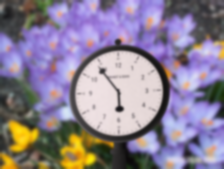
5:54
